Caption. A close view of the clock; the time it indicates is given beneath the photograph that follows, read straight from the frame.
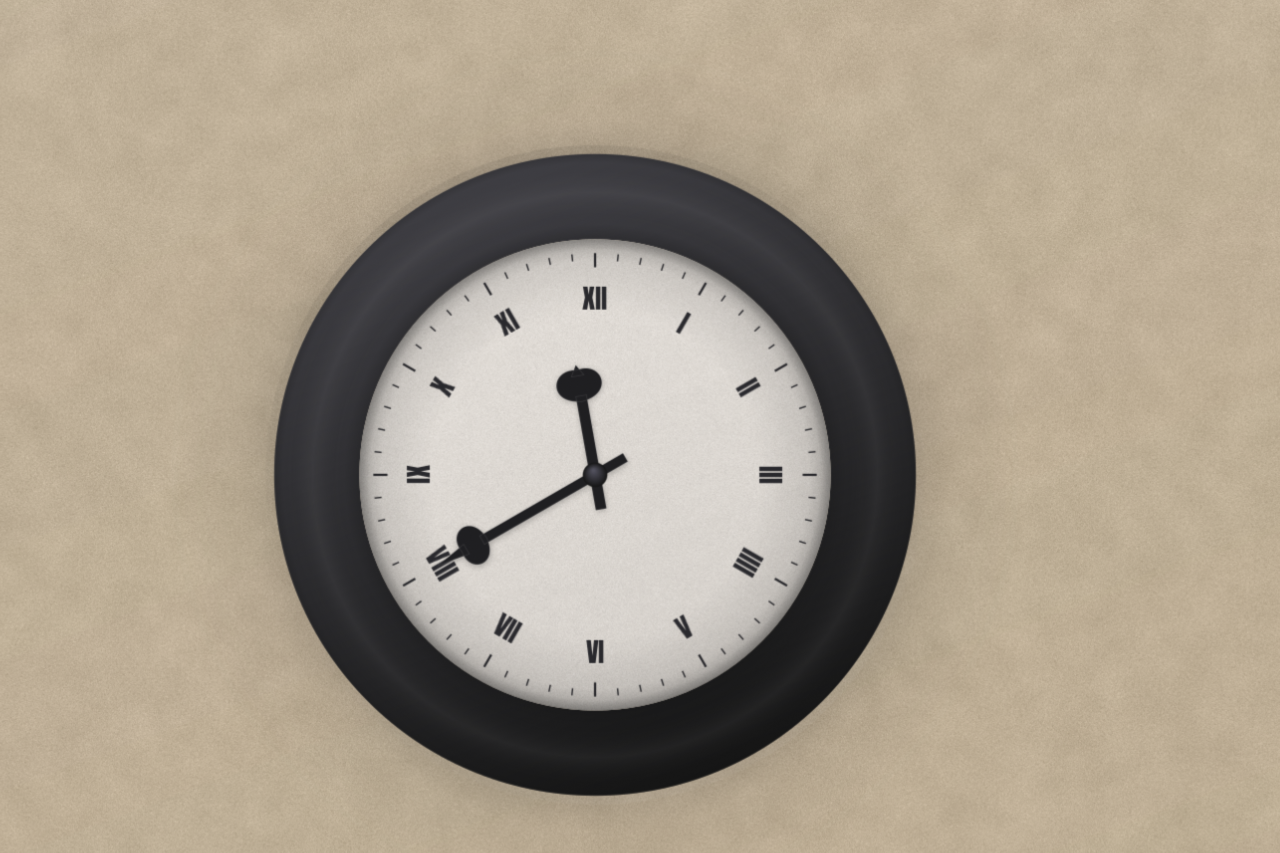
11:40
